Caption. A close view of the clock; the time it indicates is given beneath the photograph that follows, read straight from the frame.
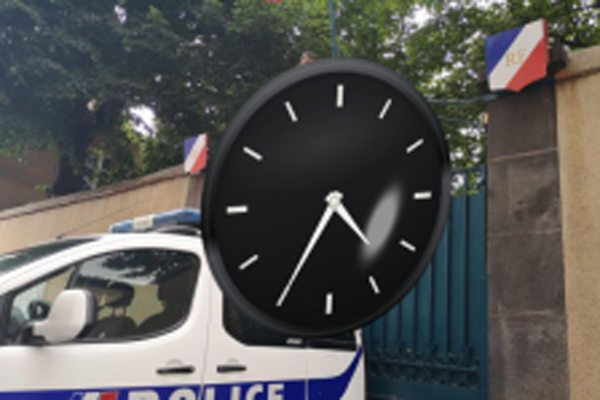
4:35
